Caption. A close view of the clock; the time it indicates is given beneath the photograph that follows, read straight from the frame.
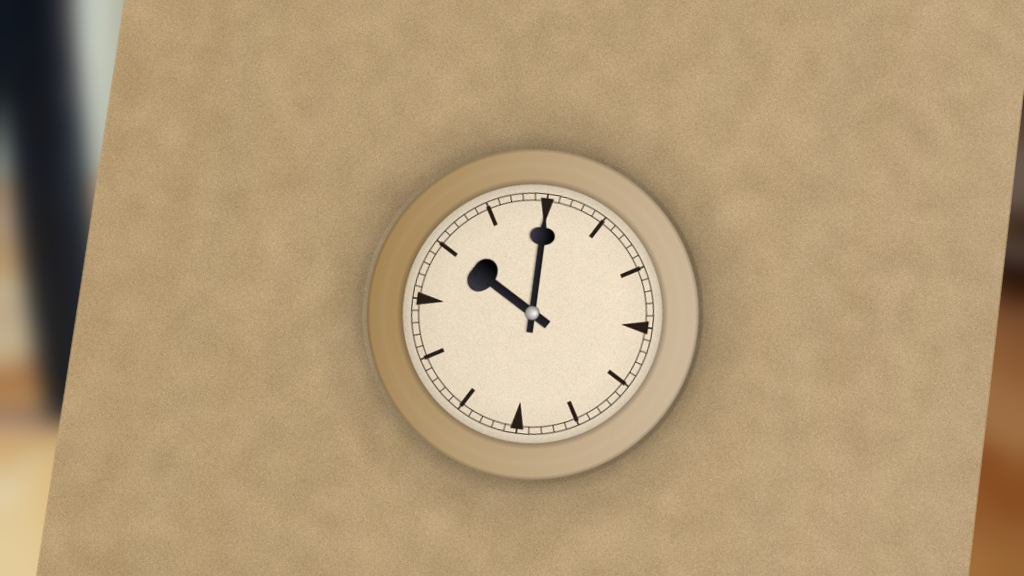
10:00
